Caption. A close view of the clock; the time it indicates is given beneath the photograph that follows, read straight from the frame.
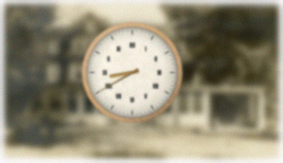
8:40
